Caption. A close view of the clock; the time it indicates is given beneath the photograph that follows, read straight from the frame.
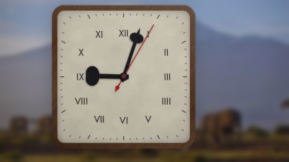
9:03:05
